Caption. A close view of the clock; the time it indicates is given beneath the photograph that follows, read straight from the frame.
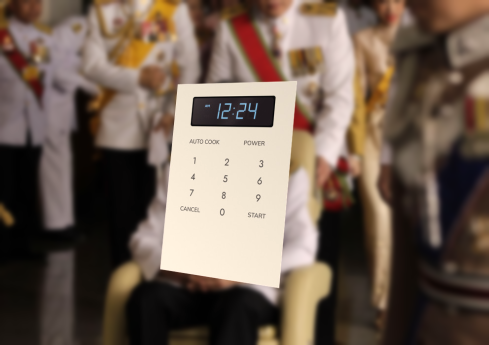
12:24
